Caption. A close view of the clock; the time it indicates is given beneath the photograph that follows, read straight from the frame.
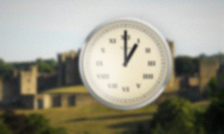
1:00
